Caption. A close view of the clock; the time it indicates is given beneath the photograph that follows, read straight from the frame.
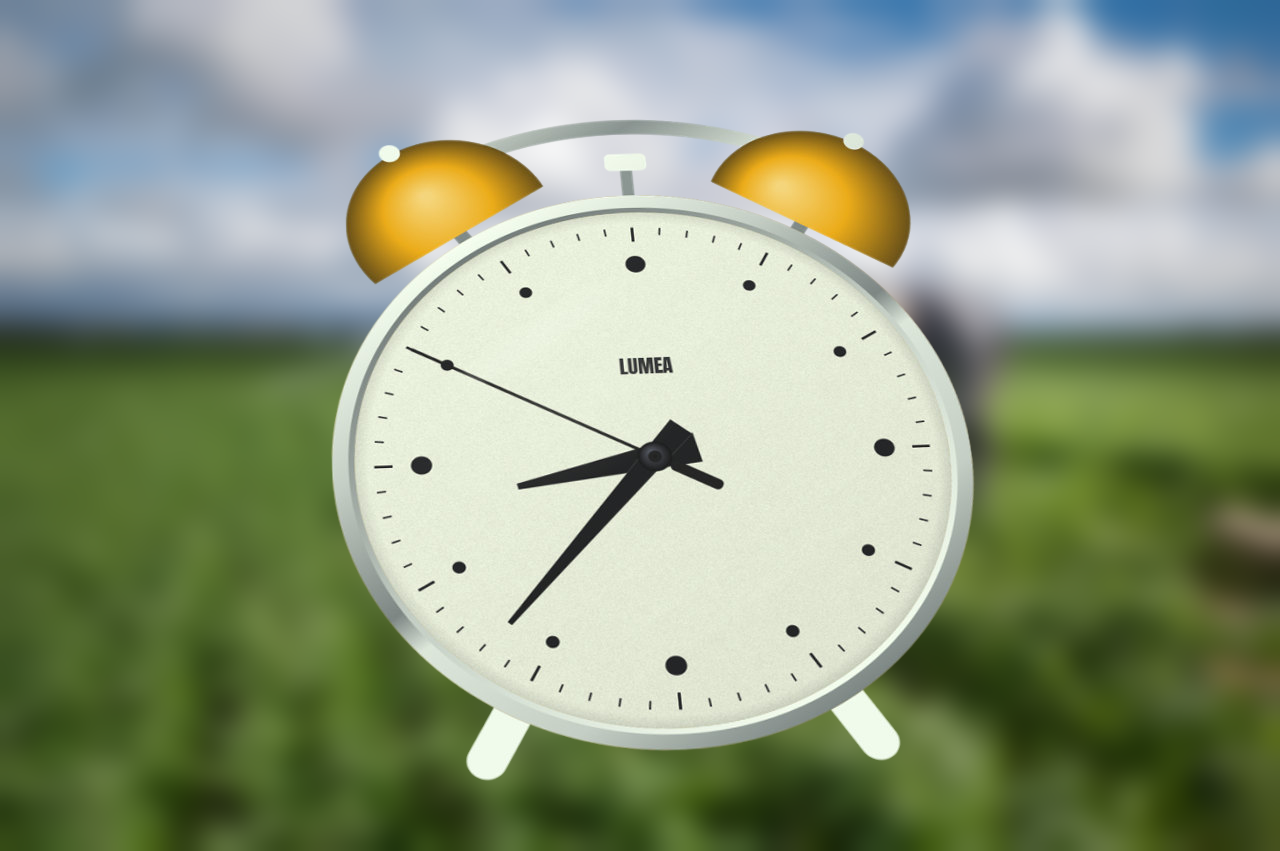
8:36:50
